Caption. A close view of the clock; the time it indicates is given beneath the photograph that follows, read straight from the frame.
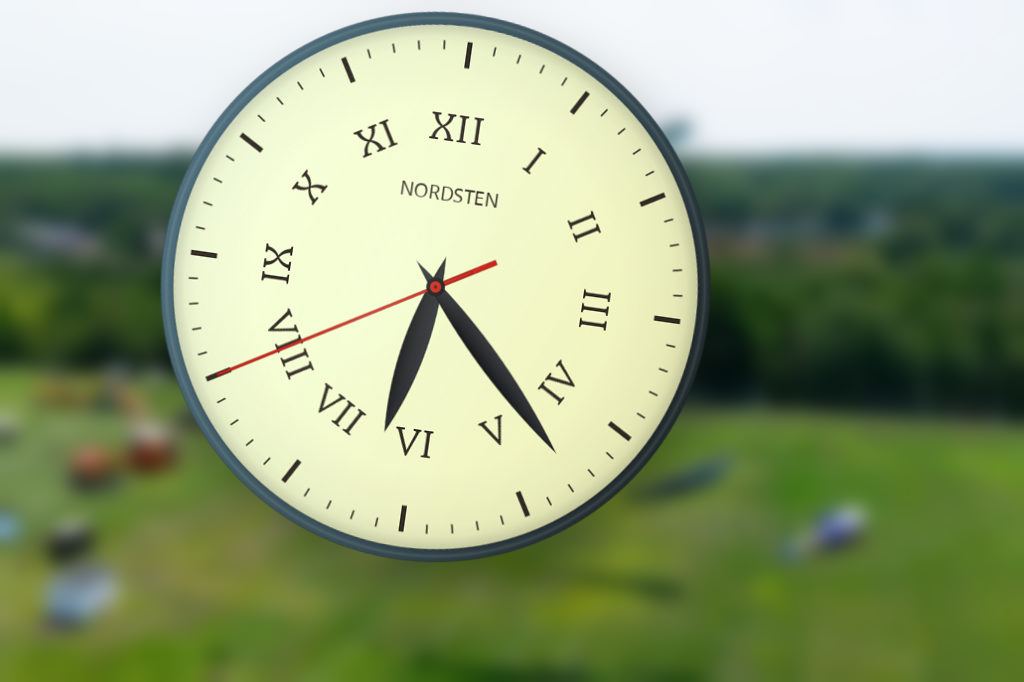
6:22:40
